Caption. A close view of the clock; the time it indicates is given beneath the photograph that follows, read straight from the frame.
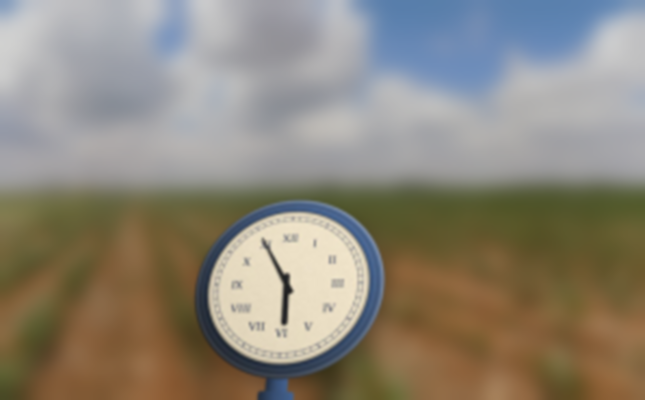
5:55
